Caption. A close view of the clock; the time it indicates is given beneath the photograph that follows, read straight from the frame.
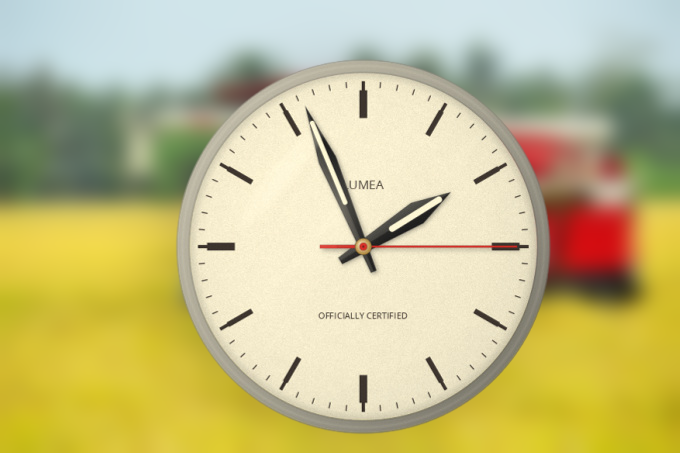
1:56:15
